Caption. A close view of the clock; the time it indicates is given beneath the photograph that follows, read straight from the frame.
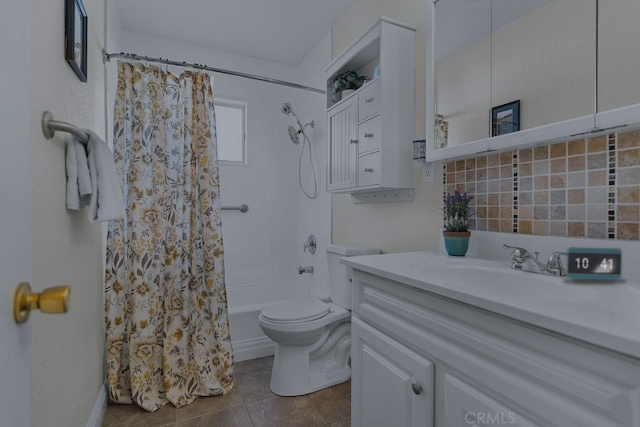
10:41
